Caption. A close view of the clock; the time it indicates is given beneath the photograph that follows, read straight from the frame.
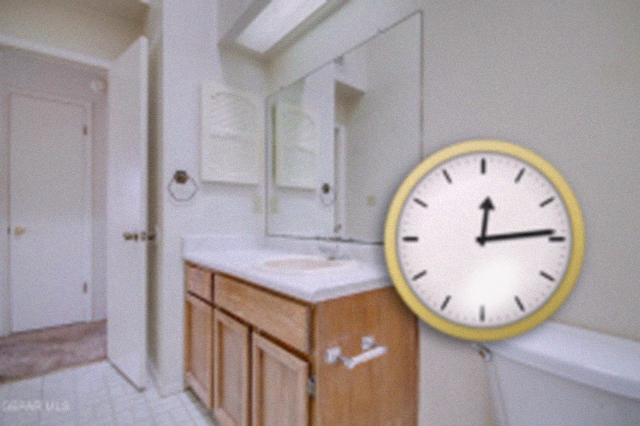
12:14
